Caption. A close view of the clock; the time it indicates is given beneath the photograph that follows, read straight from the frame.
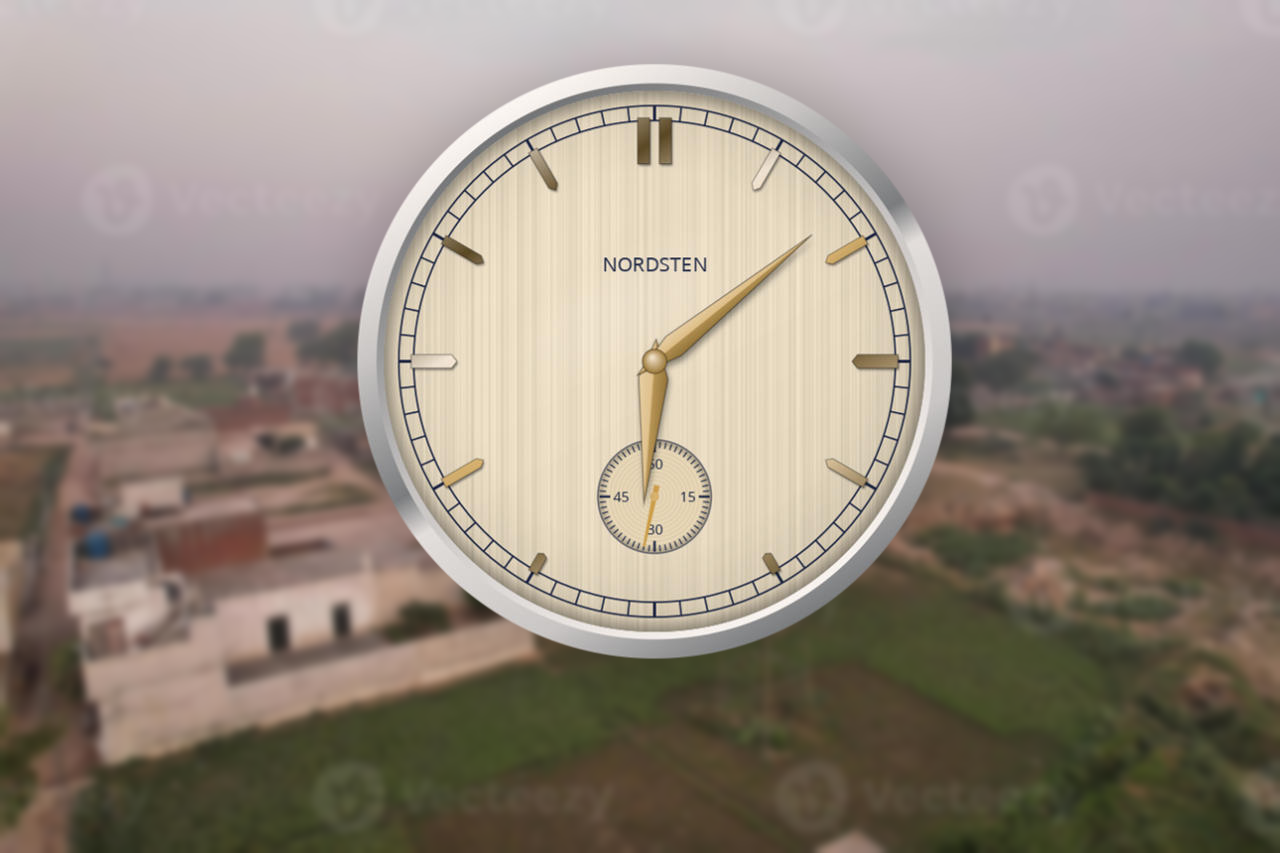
6:08:32
